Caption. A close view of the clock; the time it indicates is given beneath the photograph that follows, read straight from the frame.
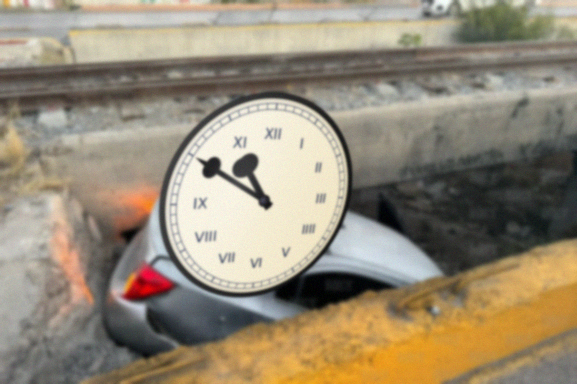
10:50
